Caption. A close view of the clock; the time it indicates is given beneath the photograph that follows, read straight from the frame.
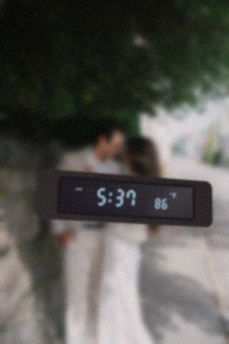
5:37
